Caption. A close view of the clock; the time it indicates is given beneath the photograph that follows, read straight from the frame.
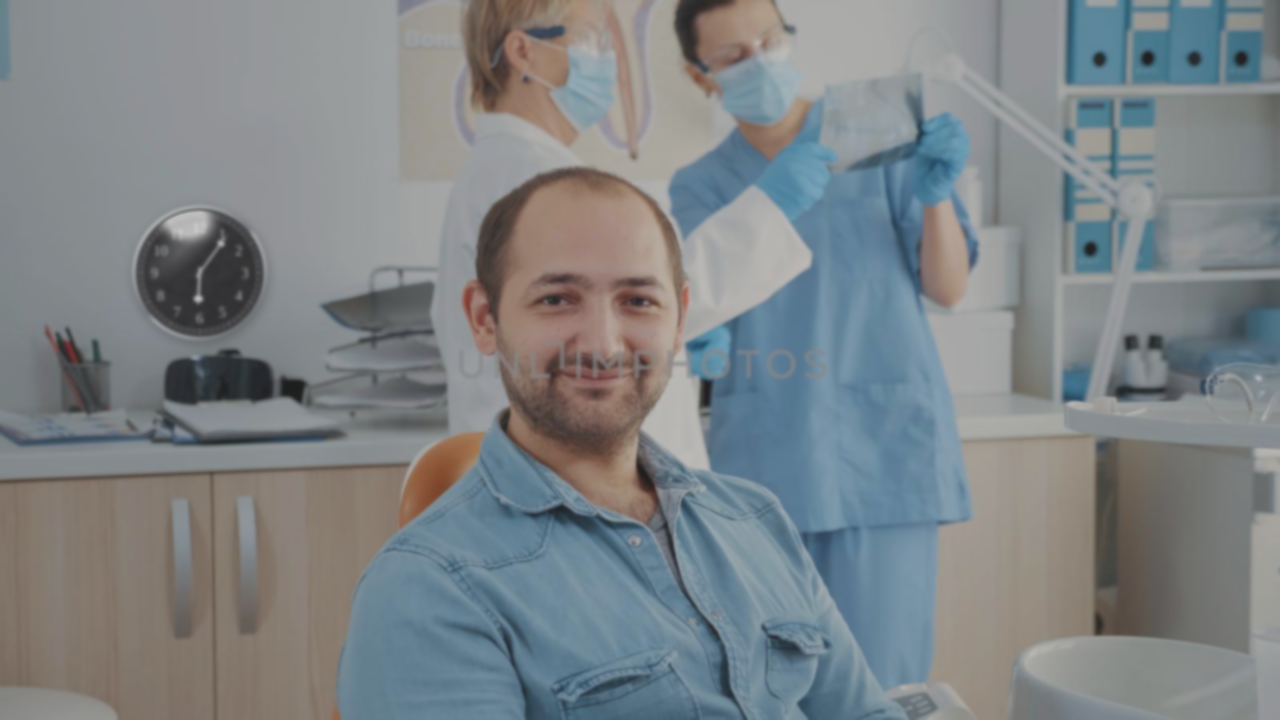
6:06
